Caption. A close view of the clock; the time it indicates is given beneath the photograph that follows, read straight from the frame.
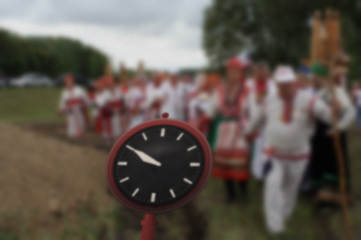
9:50
